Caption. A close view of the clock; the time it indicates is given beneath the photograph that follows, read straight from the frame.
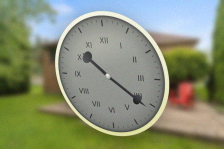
10:21
